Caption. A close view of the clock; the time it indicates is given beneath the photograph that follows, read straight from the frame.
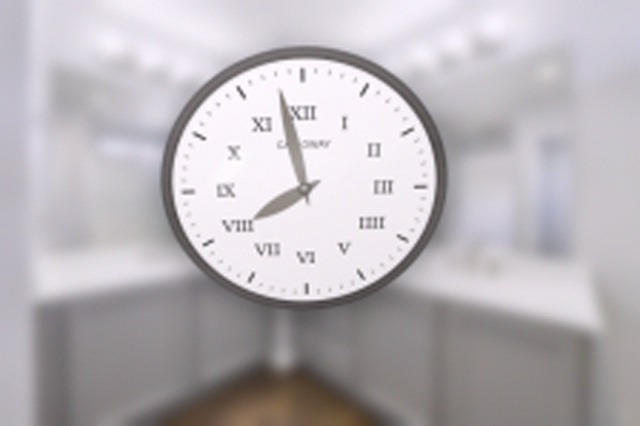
7:58
